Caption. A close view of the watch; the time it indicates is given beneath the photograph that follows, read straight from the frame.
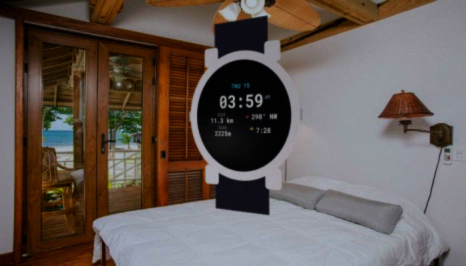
3:59
